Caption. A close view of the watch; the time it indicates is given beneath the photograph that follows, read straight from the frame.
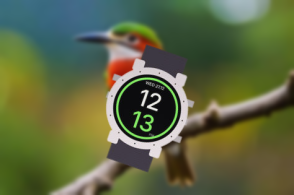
12:13
